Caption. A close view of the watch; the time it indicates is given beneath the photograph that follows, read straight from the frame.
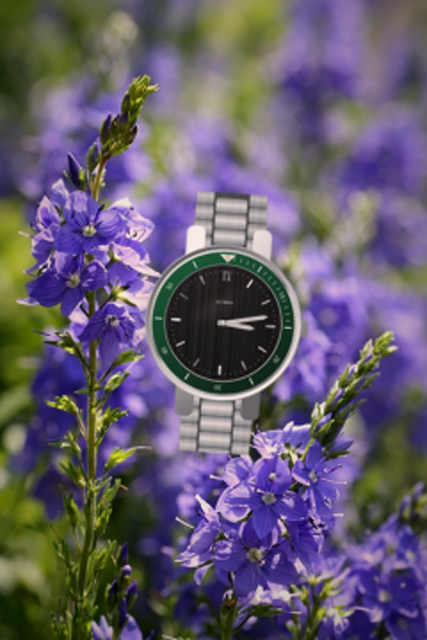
3:13
